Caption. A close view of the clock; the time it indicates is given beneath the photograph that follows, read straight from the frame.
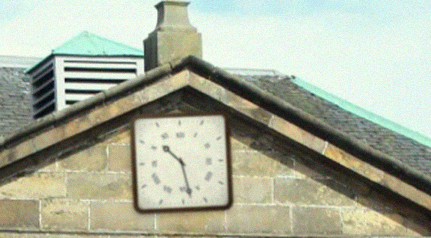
10:28
